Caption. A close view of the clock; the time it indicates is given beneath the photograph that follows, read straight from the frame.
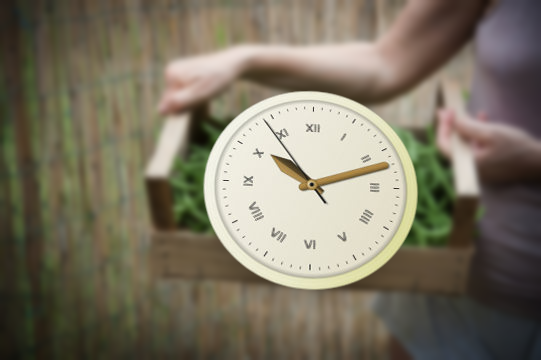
10:11:54
